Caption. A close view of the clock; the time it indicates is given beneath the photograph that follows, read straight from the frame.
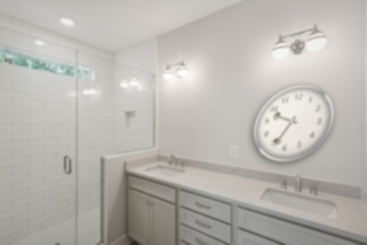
9:34
